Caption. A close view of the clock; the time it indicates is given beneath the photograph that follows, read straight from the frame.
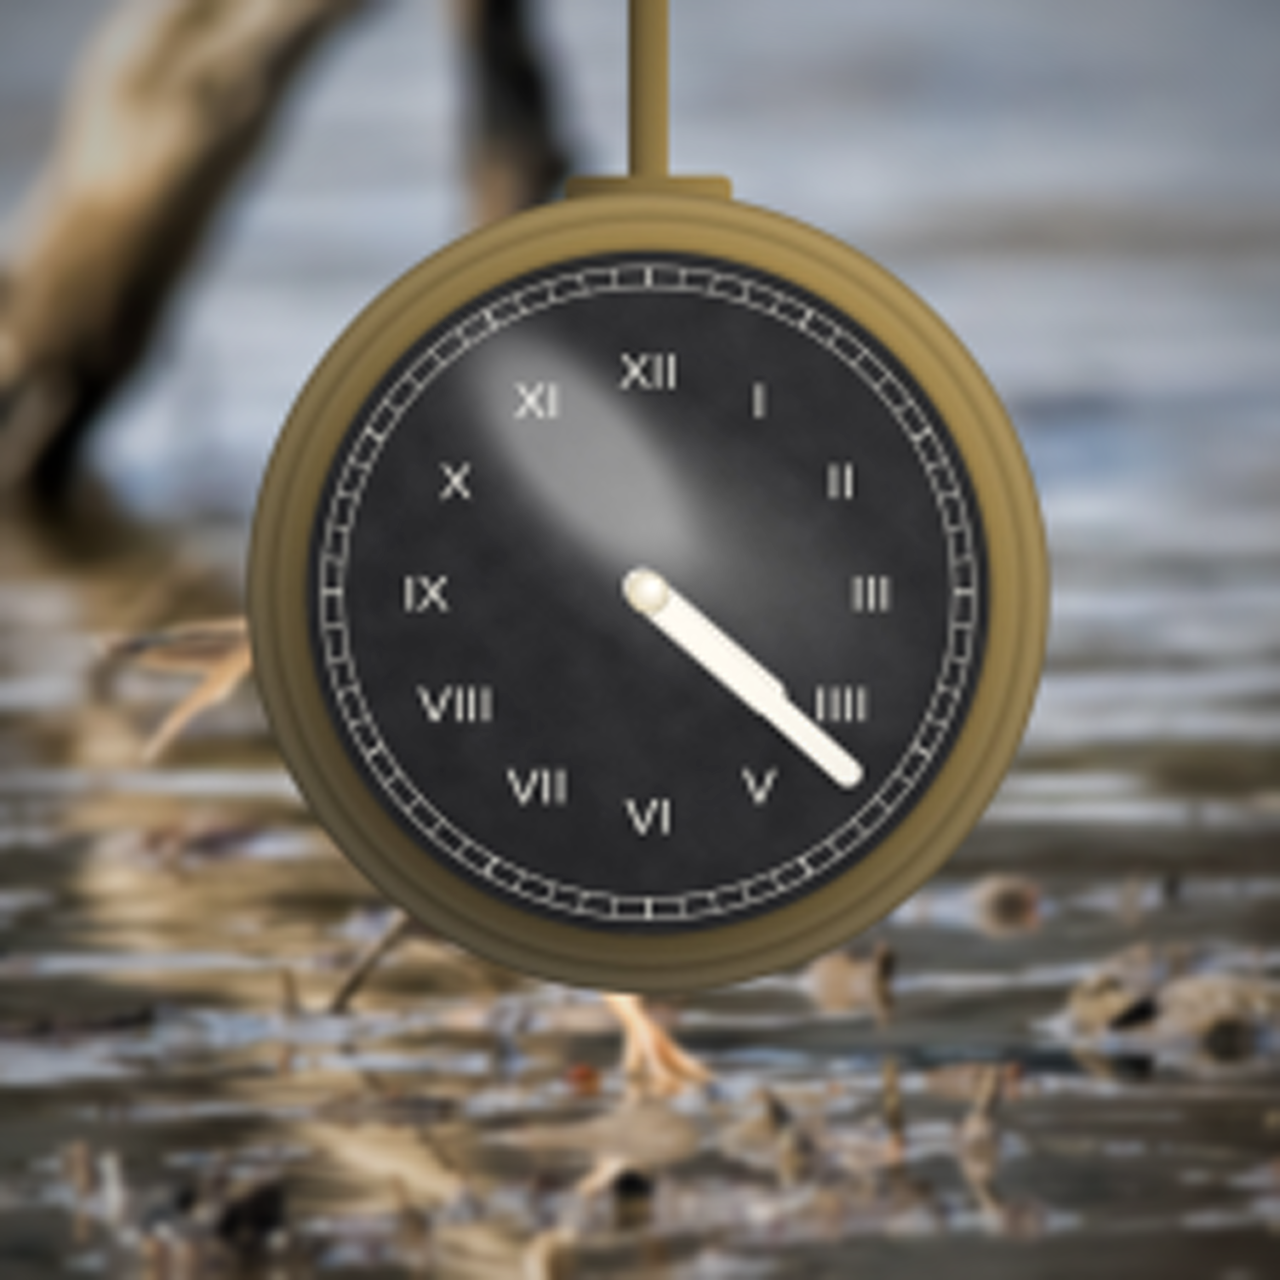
4:22
